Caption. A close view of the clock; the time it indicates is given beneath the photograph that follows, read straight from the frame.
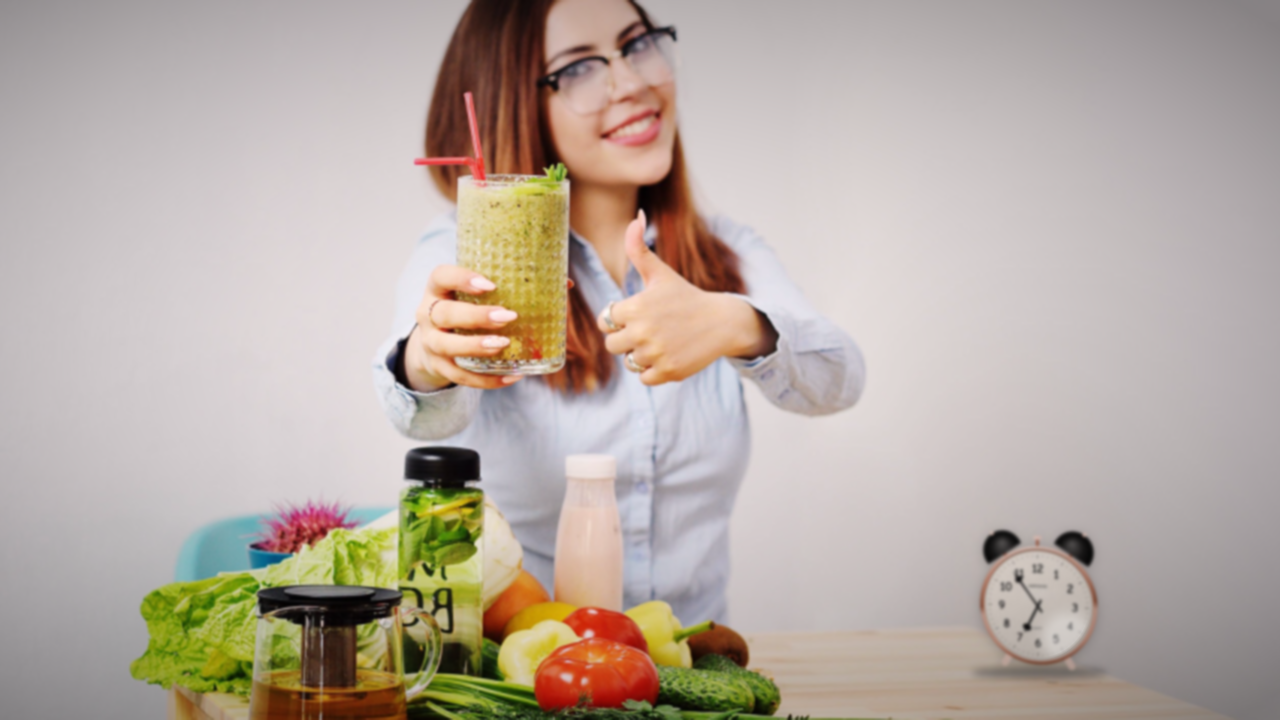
6:54
